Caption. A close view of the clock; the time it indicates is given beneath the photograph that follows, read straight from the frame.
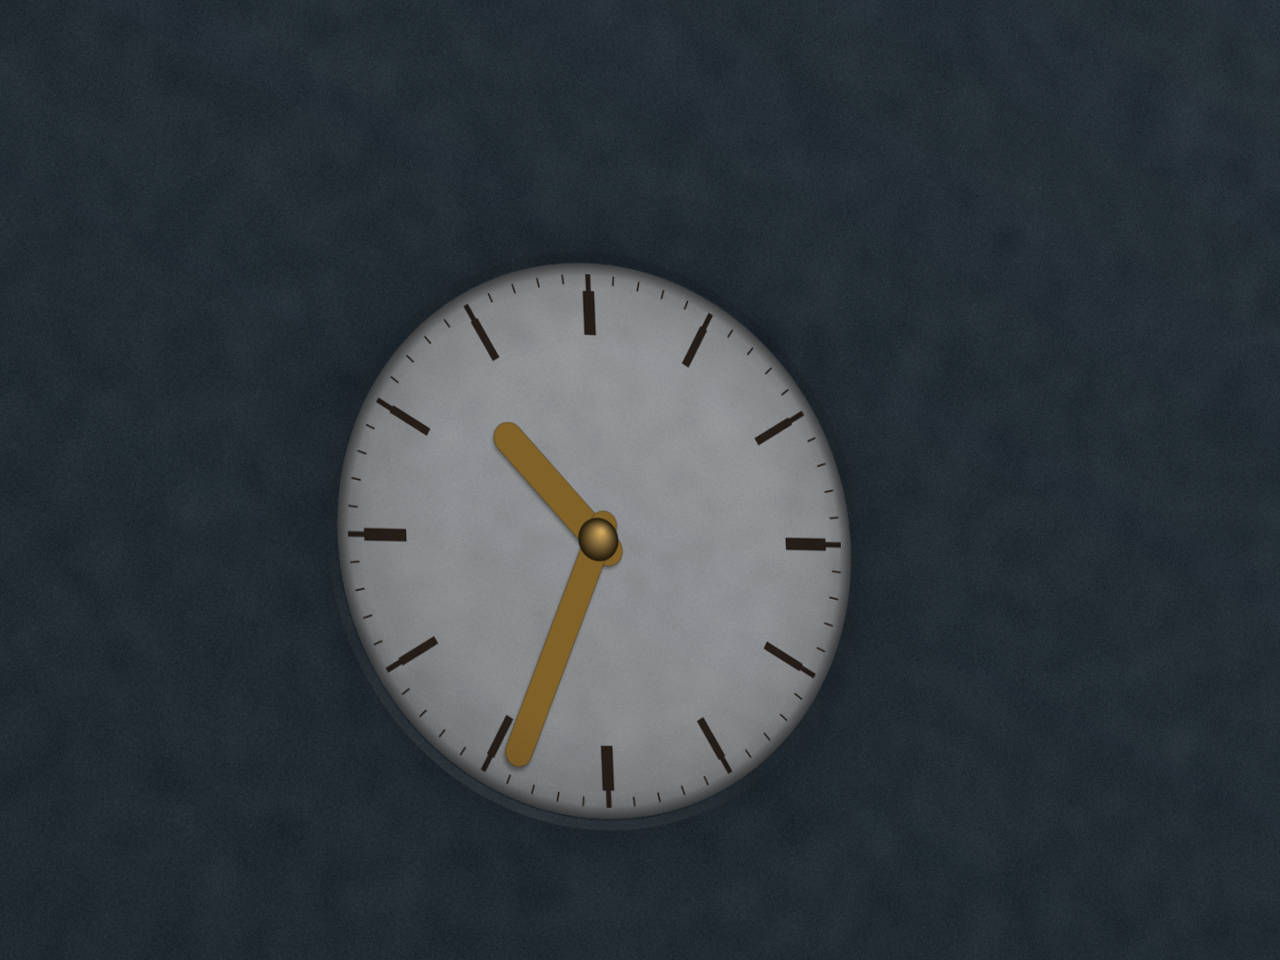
10:34
